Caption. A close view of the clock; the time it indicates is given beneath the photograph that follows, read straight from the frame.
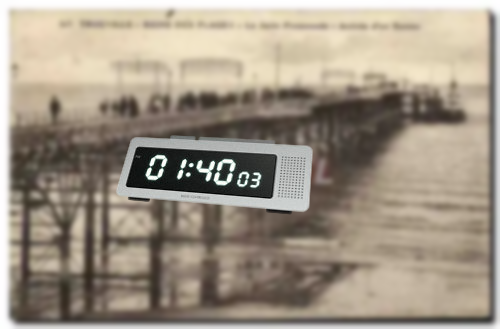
1:40:03
